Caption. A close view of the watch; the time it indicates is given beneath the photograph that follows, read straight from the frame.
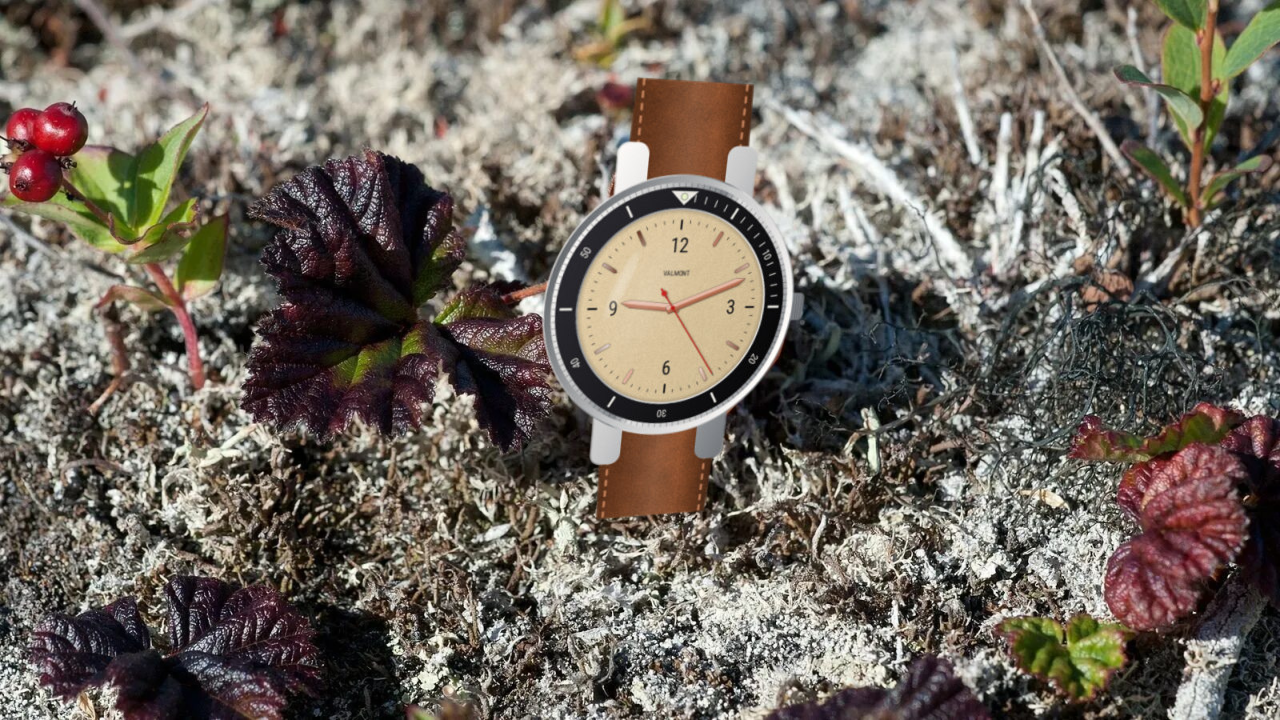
9:11:24
